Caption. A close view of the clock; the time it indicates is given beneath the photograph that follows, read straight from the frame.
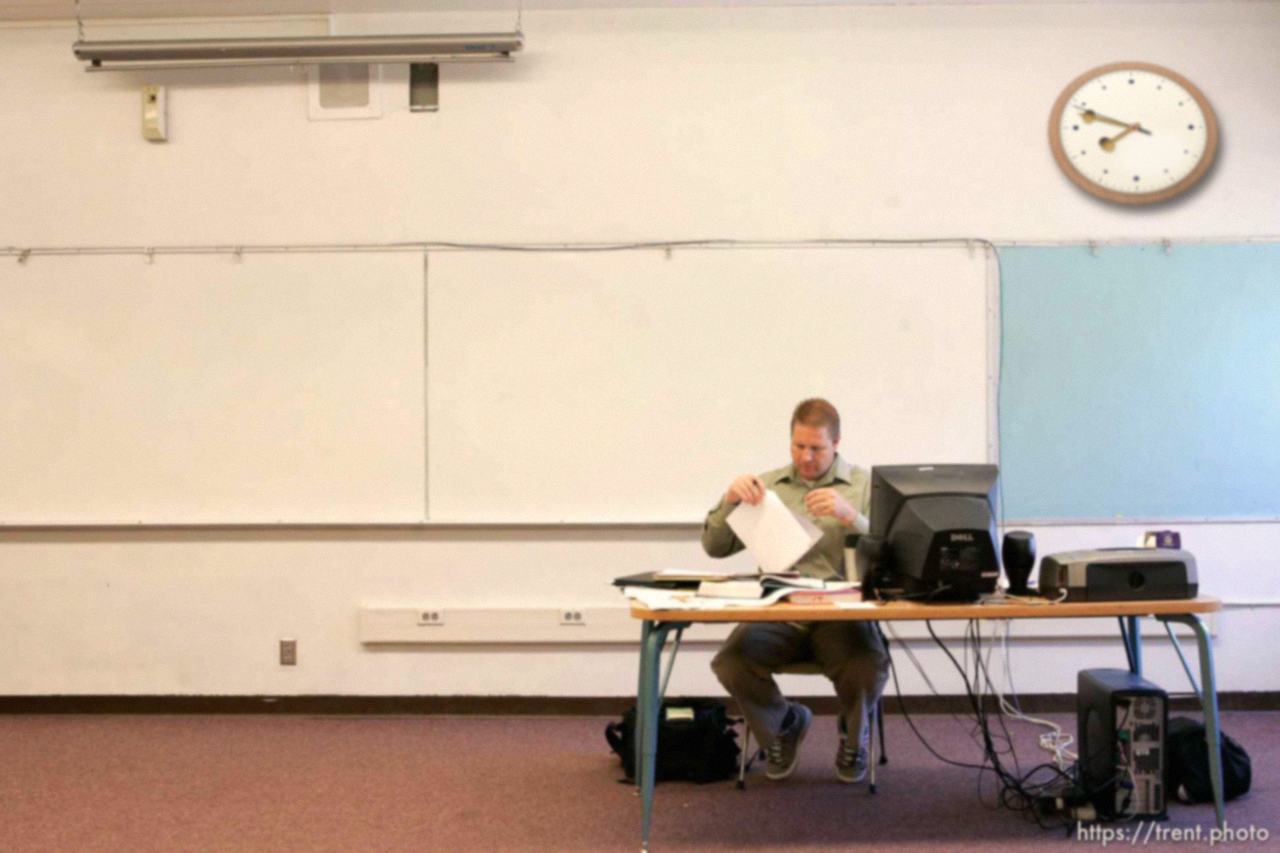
7:47:49
